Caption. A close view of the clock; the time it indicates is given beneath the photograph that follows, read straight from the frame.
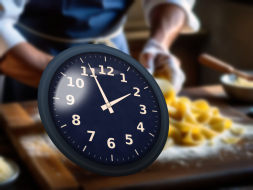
1:56
